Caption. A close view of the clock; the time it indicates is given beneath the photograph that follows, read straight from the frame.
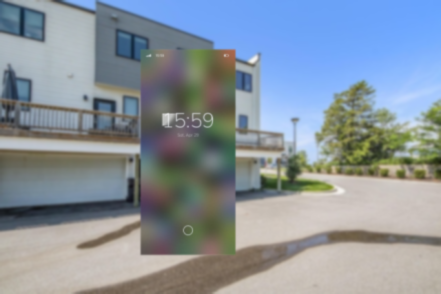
15:59
